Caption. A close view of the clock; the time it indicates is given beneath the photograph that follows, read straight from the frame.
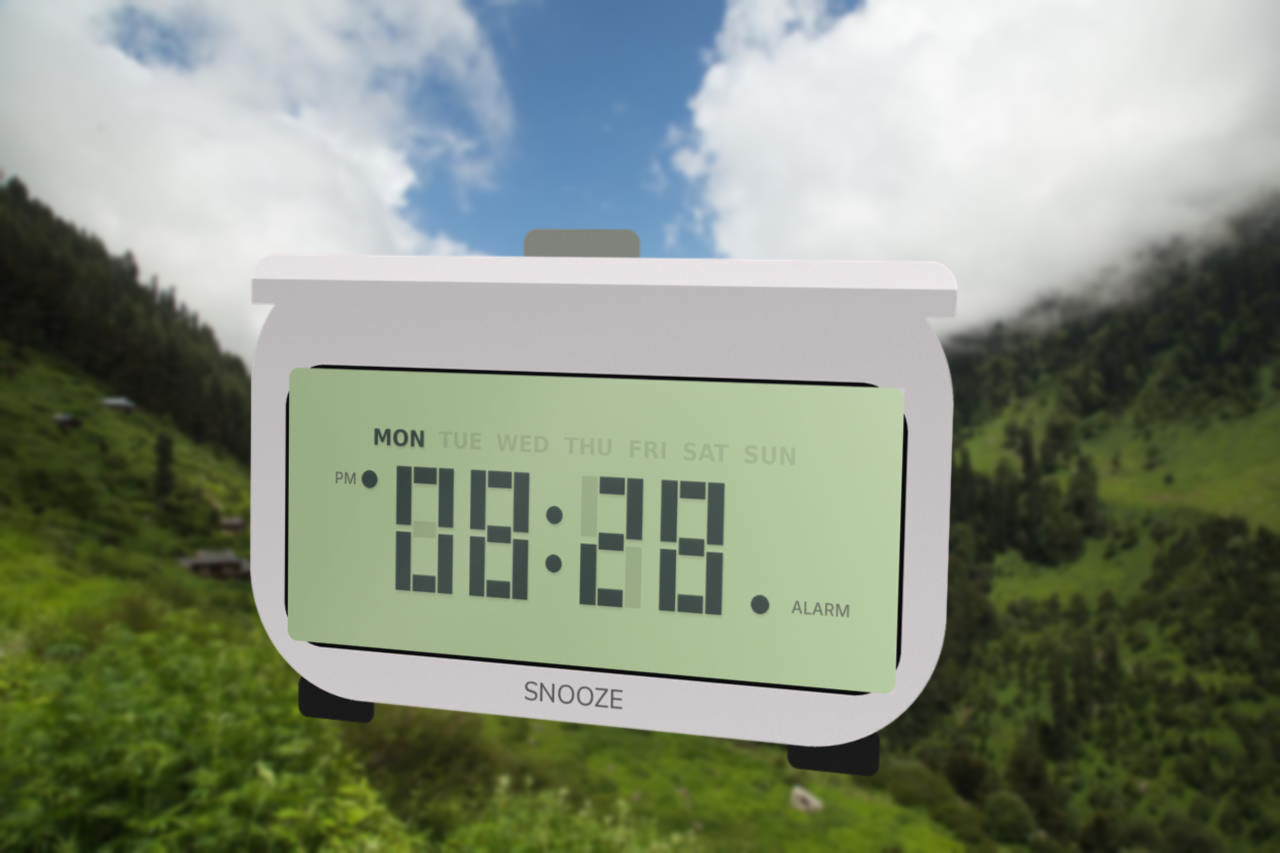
8:28
